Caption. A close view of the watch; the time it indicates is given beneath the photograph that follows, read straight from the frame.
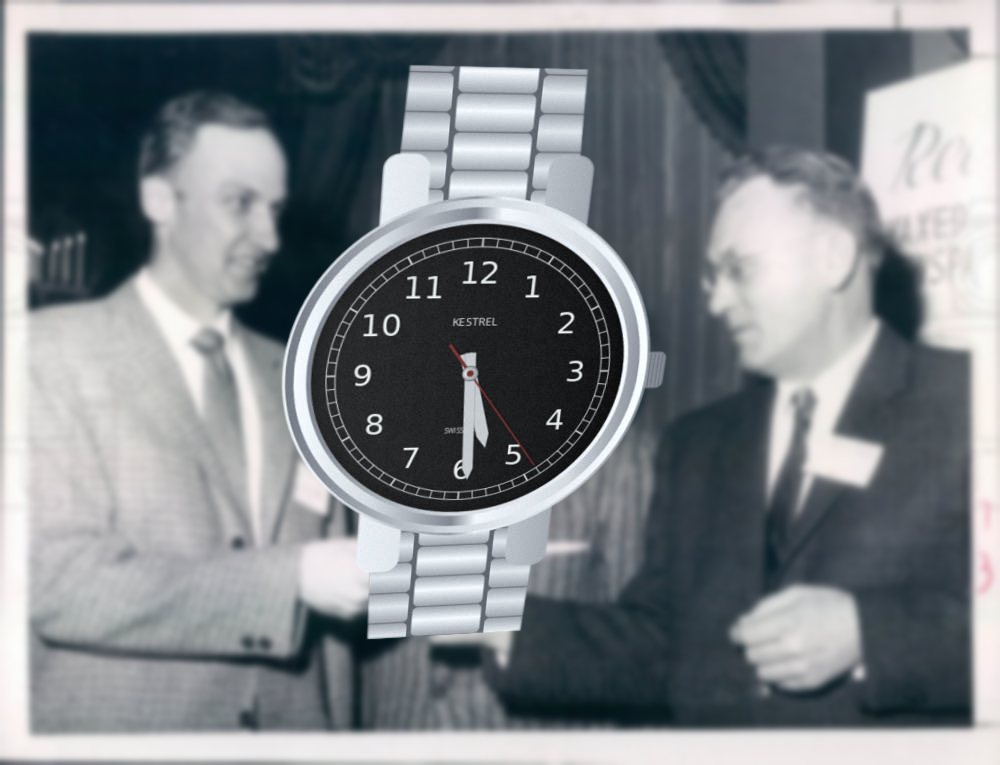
5:29:24
